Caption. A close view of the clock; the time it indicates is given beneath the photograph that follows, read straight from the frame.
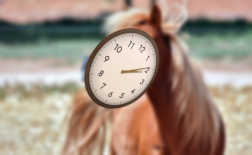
2:09
